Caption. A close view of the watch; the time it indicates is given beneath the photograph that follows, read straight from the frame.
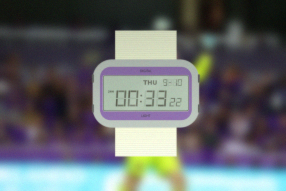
0:33
